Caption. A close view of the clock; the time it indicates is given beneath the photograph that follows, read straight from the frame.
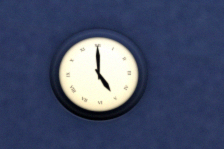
5:00
